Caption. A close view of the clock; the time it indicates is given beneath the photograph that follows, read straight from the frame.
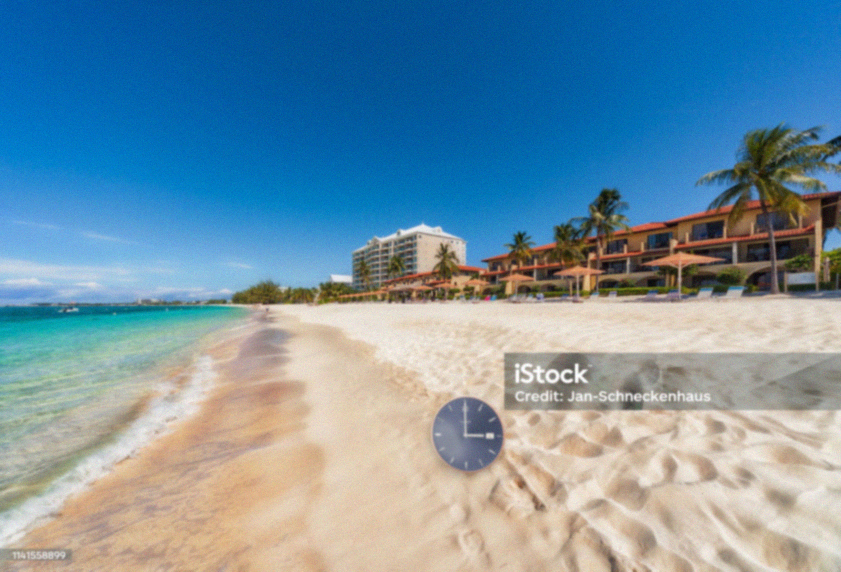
3:00
